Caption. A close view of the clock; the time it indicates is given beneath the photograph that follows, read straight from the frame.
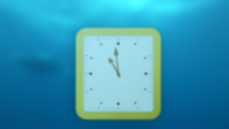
10:59
